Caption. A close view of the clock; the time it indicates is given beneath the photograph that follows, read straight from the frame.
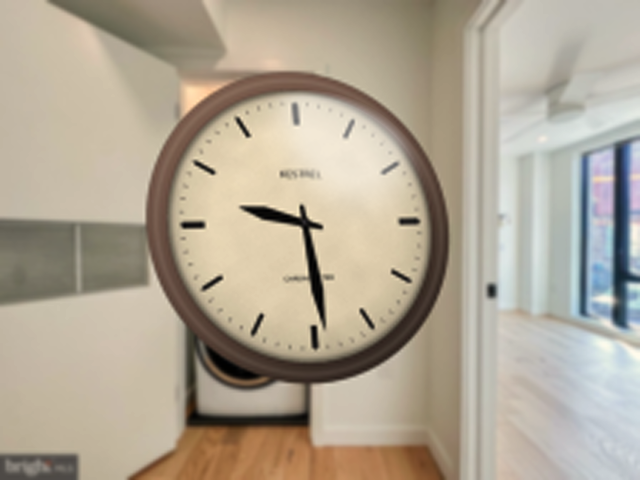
9:29
